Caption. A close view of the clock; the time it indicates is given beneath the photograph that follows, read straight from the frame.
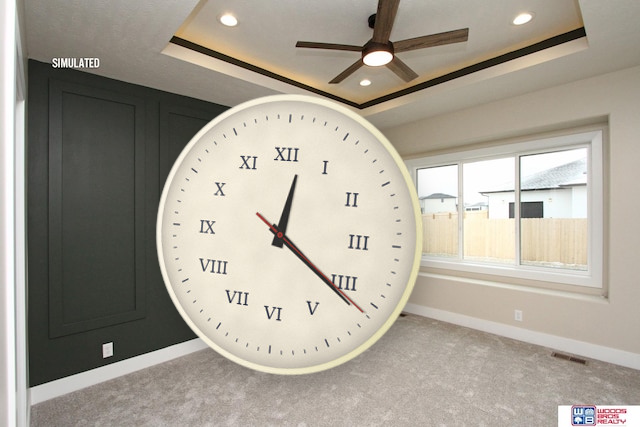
12:21:21
